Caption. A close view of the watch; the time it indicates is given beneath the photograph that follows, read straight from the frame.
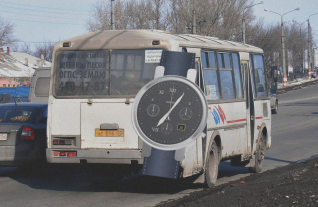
7:05
